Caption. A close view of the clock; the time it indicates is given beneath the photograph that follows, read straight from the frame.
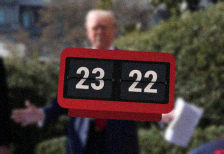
23:22
